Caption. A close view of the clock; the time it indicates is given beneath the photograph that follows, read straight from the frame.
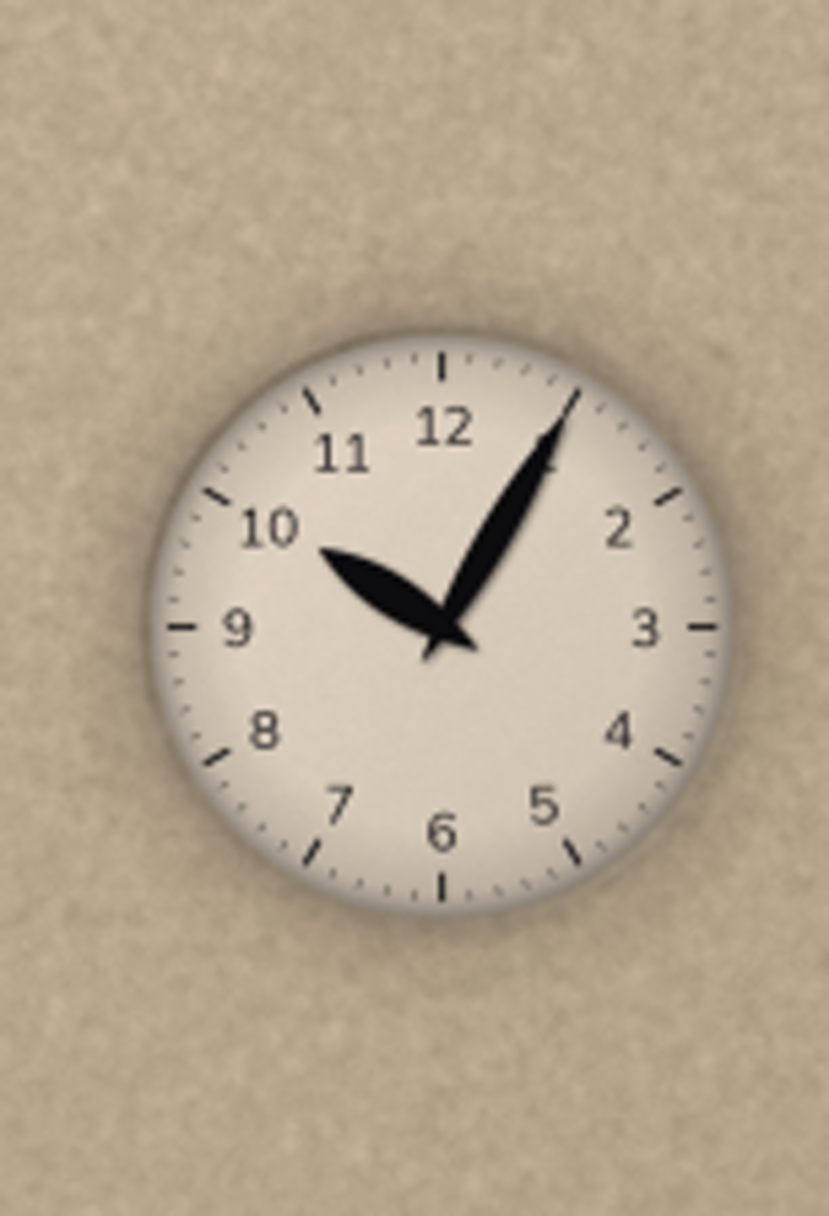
10:05
